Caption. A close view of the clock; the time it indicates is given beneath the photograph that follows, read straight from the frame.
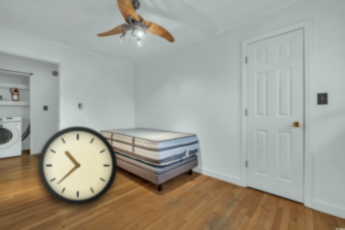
10:38
